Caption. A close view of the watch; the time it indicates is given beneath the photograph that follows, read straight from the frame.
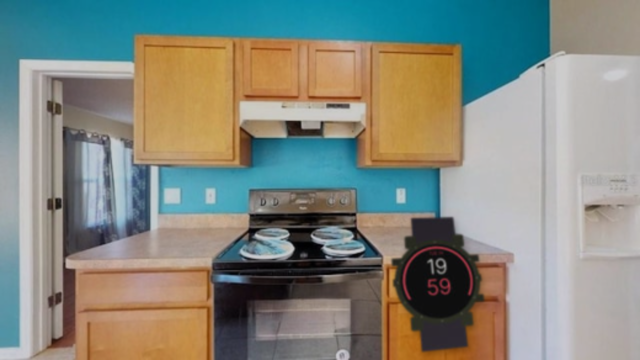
19:59
